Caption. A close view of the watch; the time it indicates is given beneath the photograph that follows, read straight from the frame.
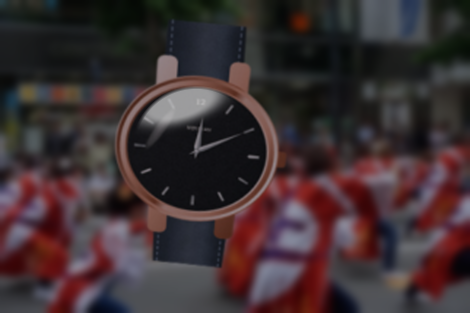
12:10
